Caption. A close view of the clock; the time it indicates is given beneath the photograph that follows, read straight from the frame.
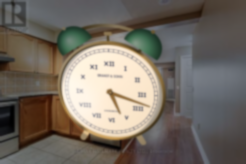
5:18
